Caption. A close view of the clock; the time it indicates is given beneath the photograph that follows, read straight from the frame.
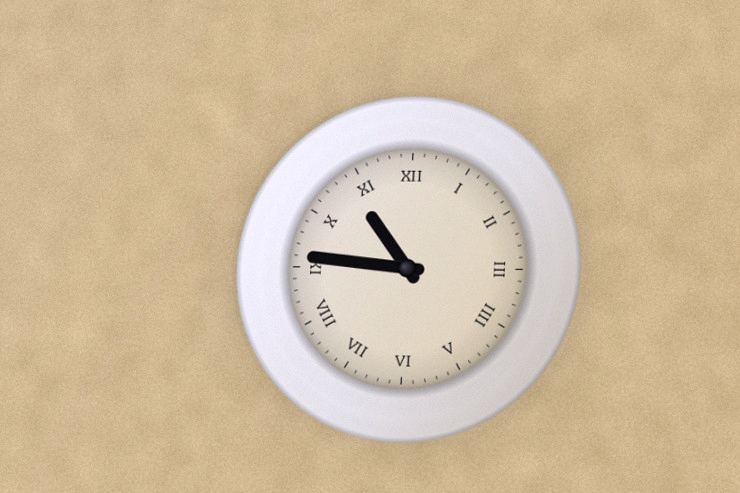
10:46
